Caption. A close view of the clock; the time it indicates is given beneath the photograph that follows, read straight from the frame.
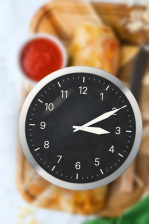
3:10
